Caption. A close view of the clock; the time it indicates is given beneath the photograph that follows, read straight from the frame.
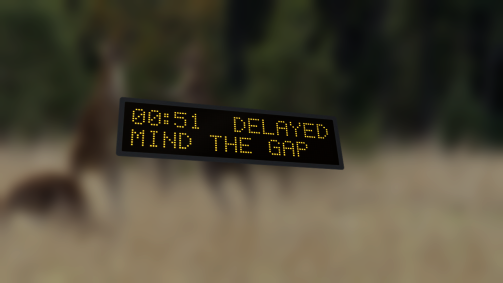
0:51
